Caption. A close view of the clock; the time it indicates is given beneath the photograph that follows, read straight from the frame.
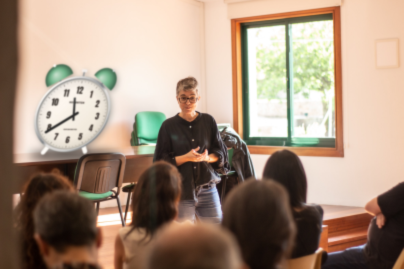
11:39
